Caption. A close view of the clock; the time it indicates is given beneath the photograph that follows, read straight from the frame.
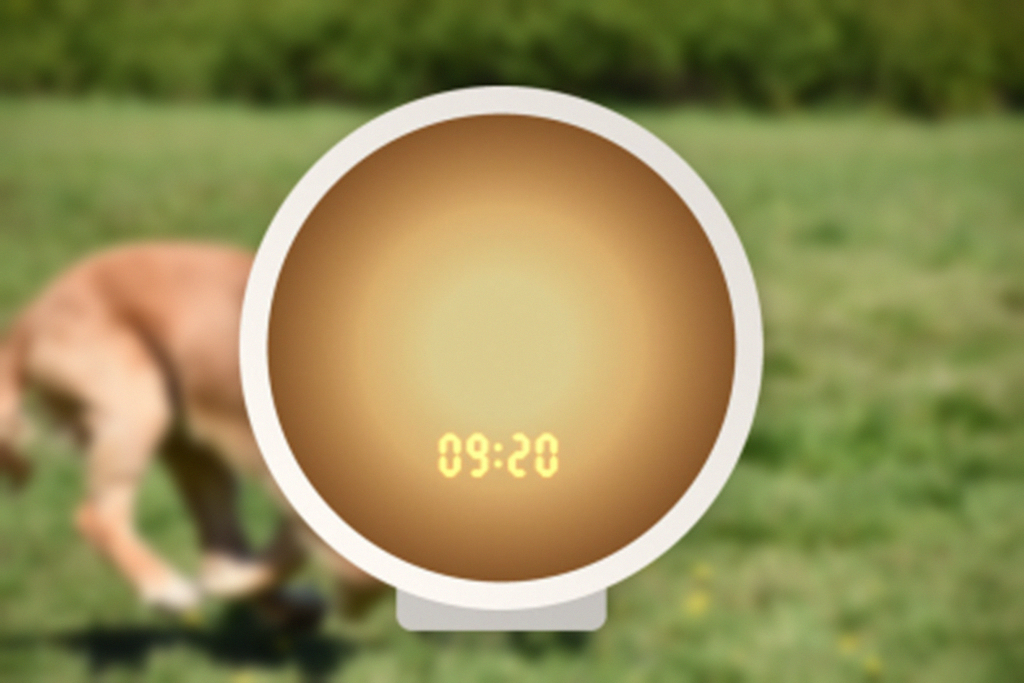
9:20
